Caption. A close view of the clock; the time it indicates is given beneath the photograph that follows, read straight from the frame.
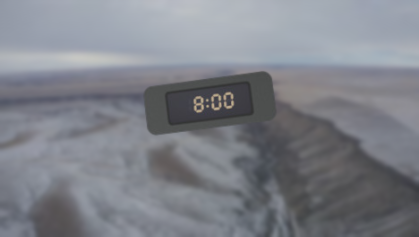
8:00
